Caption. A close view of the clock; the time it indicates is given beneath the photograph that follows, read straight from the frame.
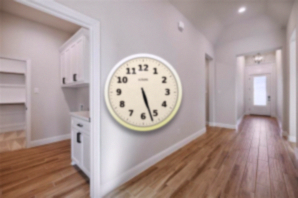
5:27
